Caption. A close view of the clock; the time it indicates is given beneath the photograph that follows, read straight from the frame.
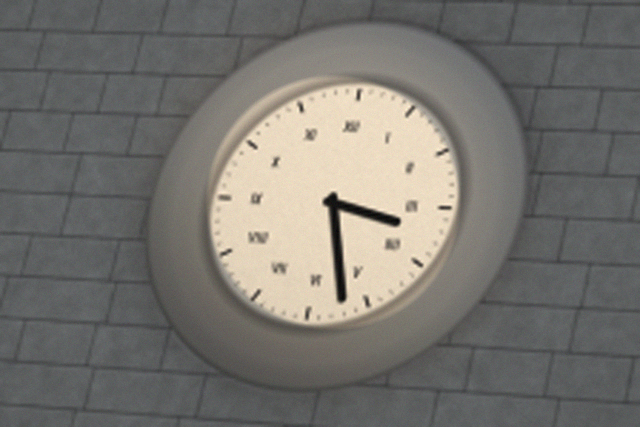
3:27
